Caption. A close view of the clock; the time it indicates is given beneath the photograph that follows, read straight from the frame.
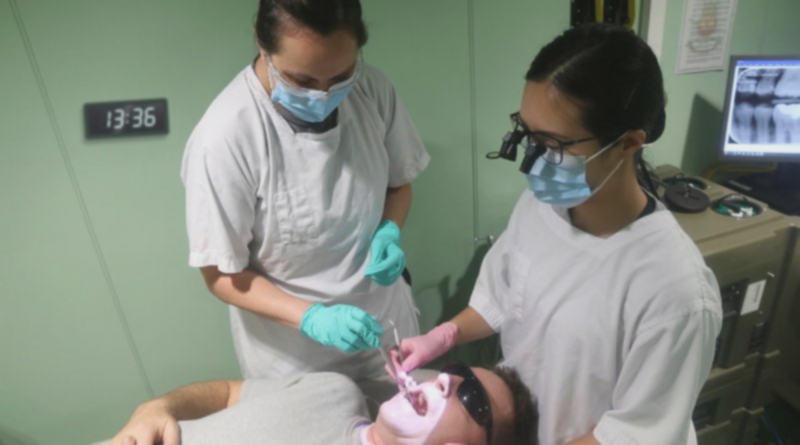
13:36
